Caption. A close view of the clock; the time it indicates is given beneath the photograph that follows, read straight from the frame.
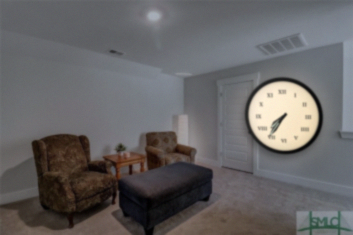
7:36
